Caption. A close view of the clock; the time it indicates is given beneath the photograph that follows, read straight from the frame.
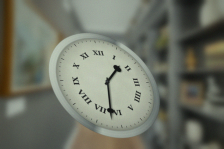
1:32
